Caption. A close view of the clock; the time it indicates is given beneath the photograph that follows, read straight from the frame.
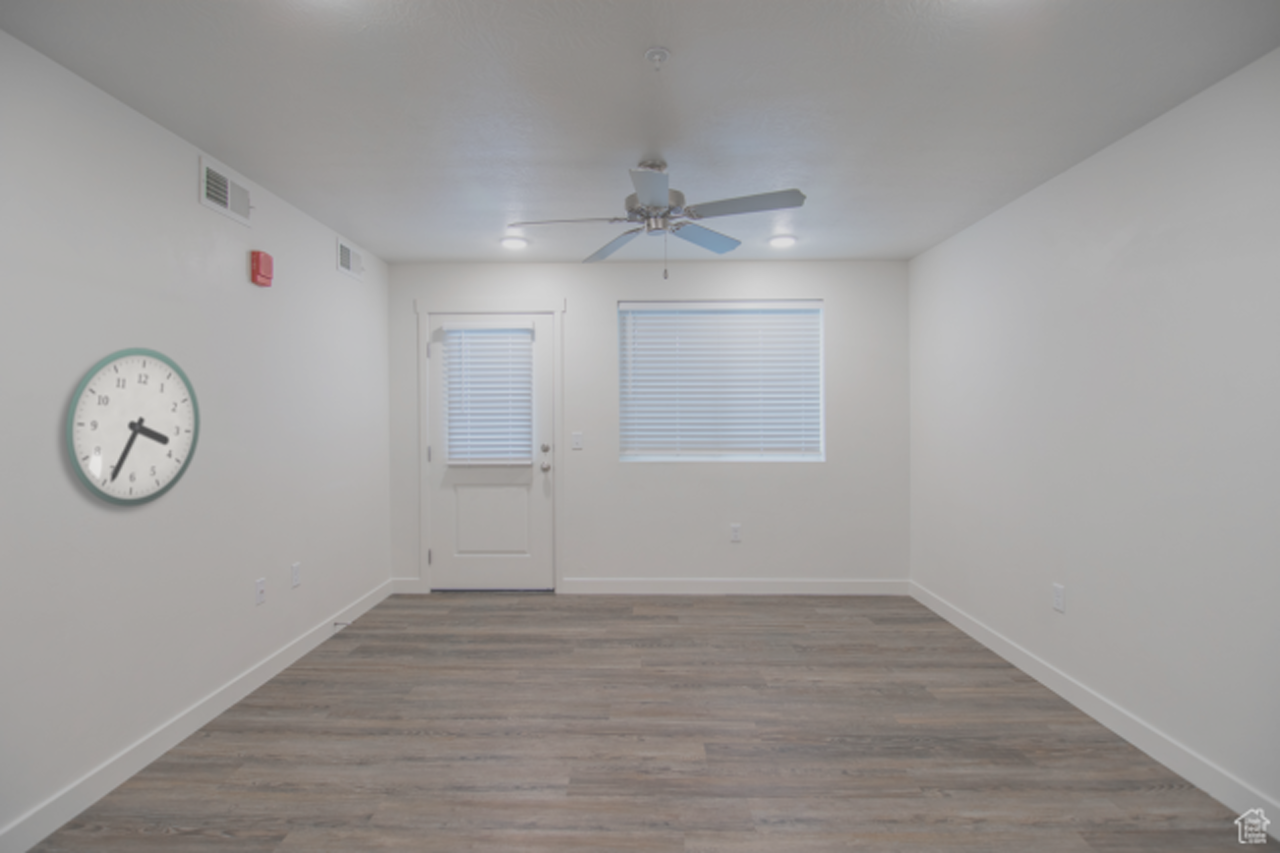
3:34
